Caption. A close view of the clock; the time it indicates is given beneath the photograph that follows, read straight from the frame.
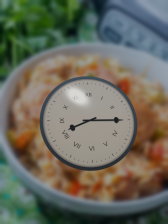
8:15
